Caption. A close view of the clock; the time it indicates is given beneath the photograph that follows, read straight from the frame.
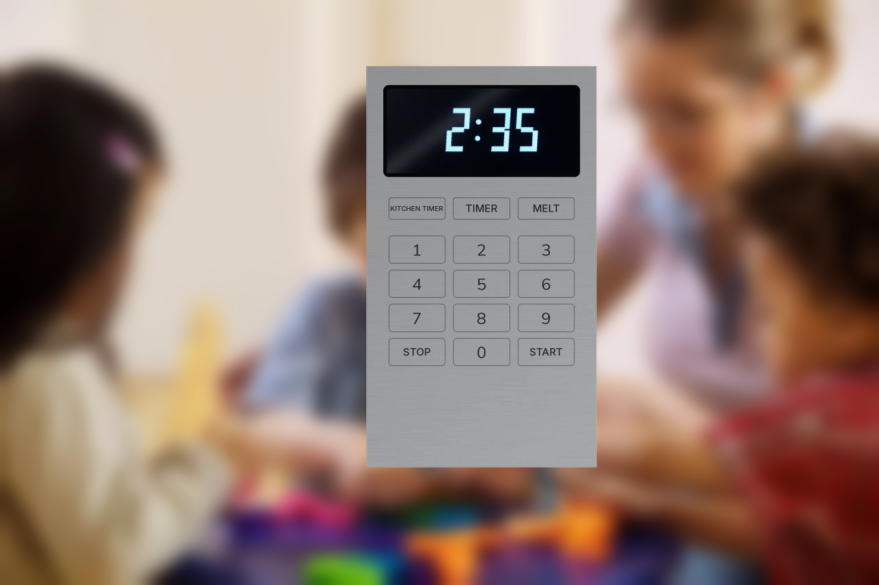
2:35
